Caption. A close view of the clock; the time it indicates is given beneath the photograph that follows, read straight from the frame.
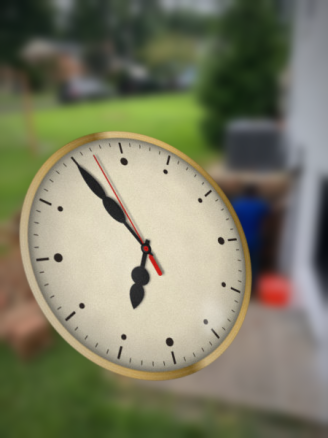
6:54:57
